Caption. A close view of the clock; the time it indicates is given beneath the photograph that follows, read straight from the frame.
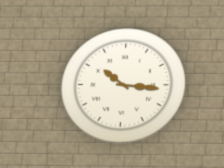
10:16
